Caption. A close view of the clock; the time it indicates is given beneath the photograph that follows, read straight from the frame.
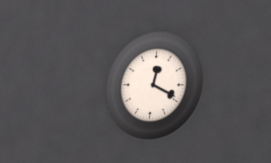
12:19
